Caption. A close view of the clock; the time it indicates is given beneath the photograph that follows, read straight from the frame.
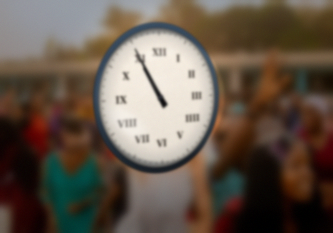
10:55
